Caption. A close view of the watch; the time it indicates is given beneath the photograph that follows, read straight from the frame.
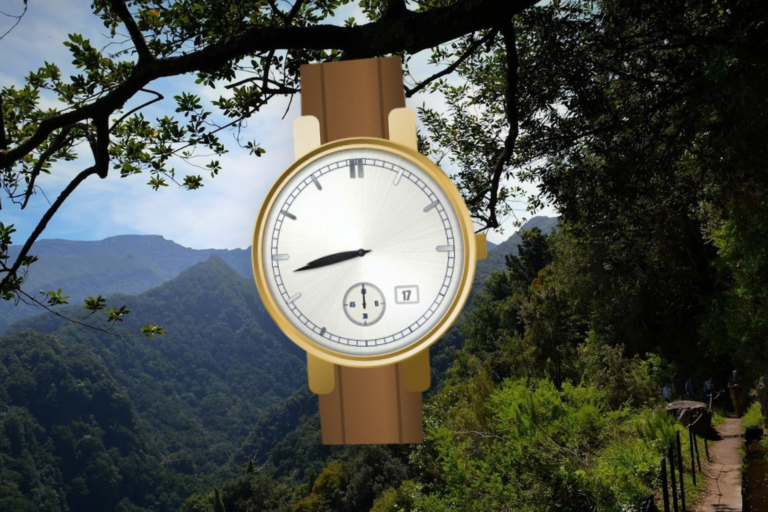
8:43
